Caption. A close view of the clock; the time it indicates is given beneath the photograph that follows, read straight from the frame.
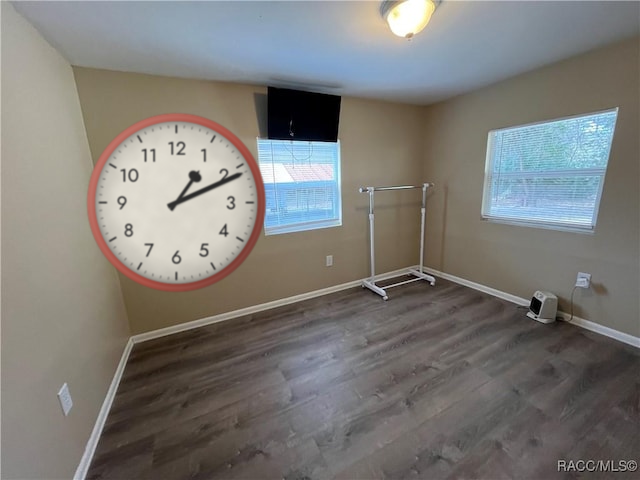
1:11
